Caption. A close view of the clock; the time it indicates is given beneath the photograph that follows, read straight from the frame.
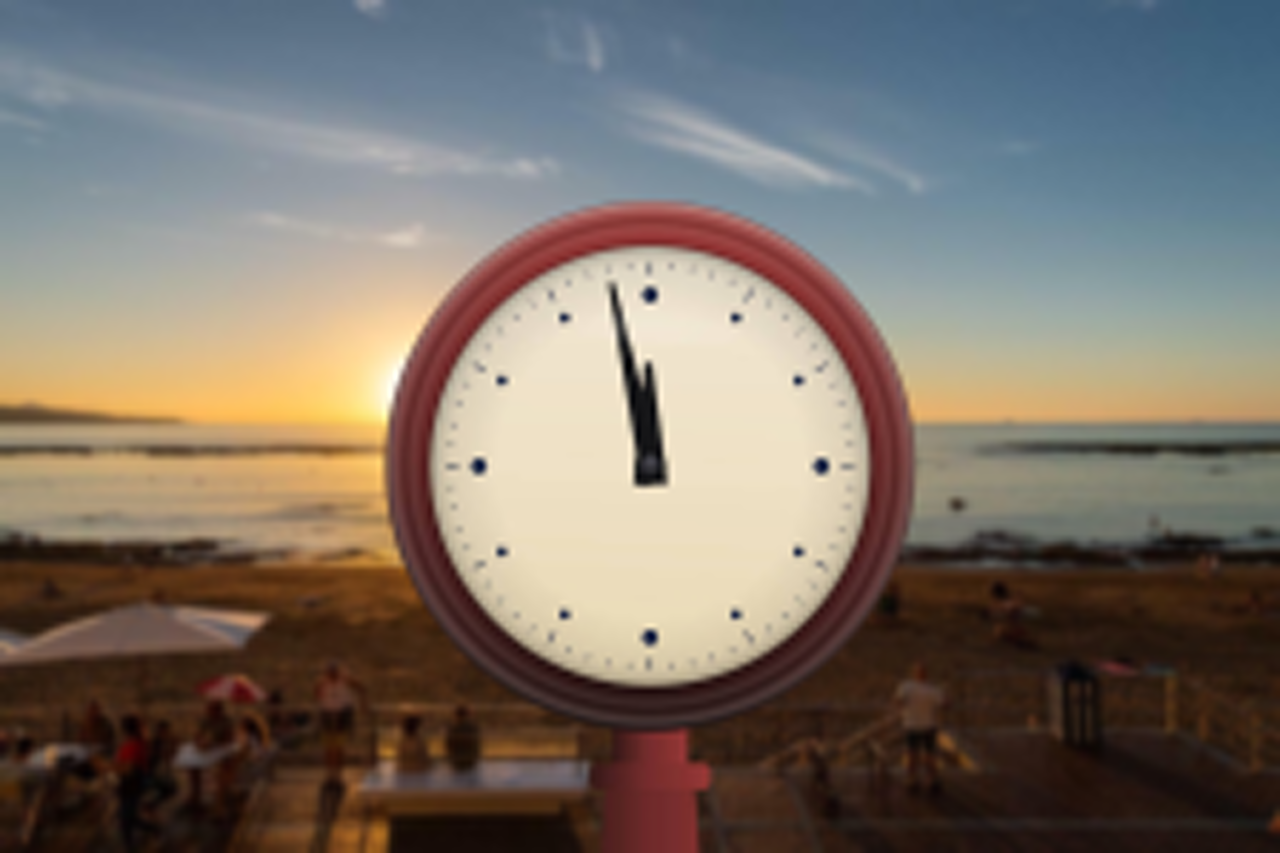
11:58
